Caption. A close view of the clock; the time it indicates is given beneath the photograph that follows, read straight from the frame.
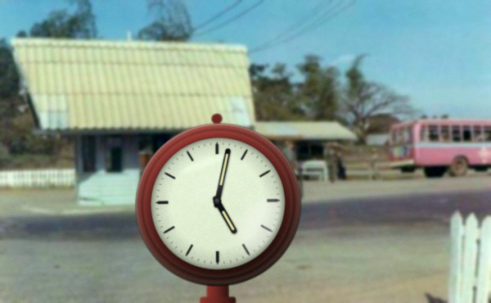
5:02
